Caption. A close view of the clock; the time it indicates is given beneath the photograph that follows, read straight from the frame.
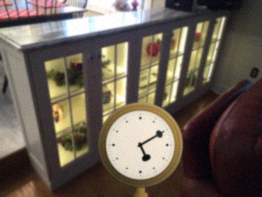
5:10
